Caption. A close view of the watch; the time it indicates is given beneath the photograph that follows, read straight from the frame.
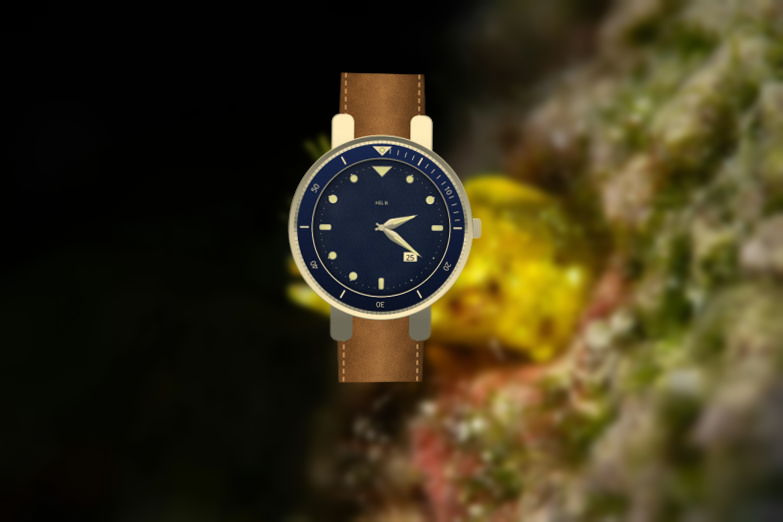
2:21
